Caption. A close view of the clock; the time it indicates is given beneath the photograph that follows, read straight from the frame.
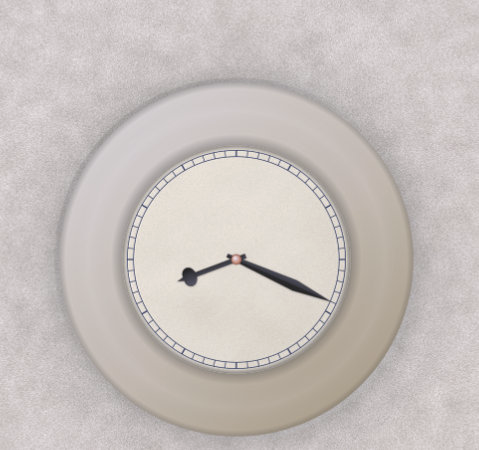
8:19
